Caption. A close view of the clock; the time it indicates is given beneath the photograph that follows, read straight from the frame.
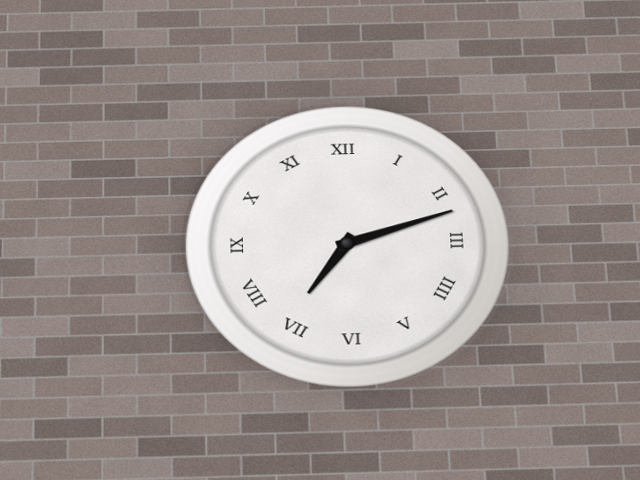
7:12
